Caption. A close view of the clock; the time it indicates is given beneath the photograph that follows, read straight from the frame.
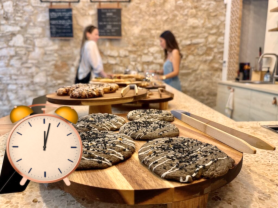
12:02
